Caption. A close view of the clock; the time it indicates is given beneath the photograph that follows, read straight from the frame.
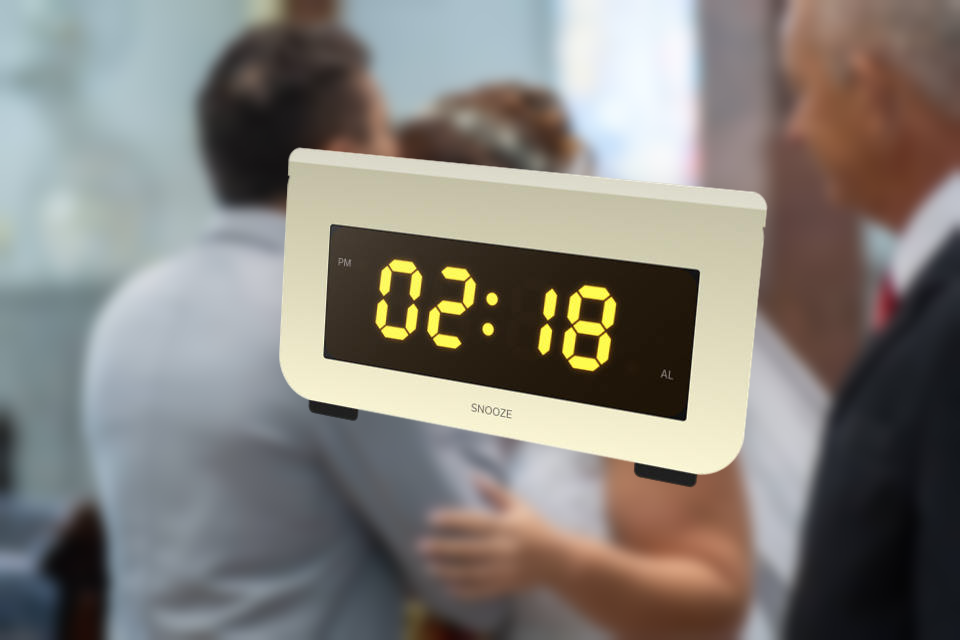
2:18
